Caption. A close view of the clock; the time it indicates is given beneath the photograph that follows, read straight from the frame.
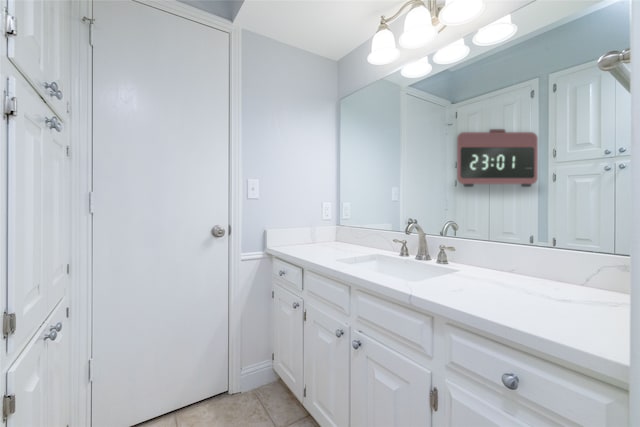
23:01
